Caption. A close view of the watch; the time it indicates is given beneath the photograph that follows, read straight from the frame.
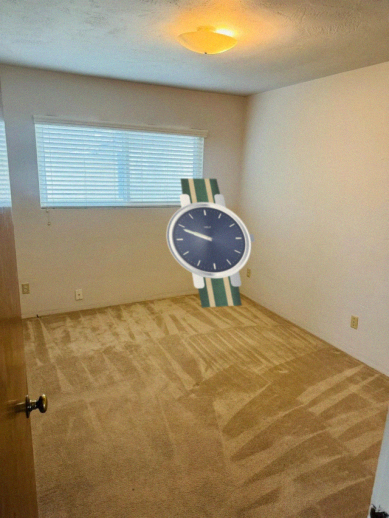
9:49
